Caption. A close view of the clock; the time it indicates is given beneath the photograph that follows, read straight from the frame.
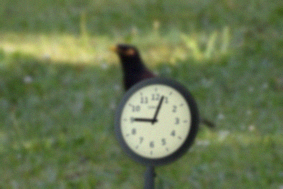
9:03
